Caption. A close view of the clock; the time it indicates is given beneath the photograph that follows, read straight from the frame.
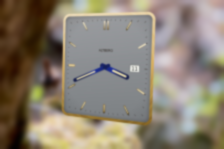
3:41
